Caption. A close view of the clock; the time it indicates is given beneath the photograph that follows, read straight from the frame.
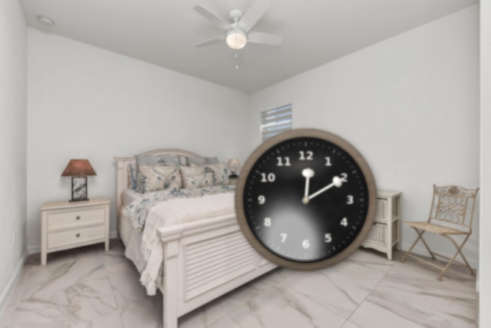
12:10
